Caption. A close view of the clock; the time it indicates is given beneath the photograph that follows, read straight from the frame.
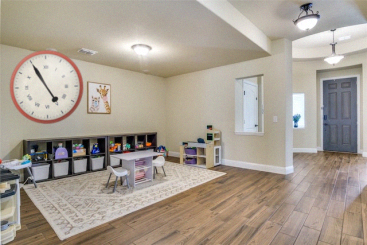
4:55
